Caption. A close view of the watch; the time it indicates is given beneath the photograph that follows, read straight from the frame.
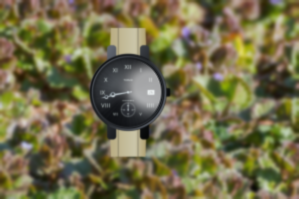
8:43
